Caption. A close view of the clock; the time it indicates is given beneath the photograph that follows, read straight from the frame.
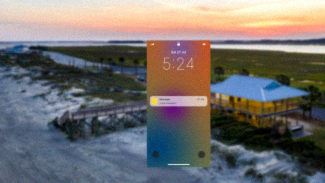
5:24
